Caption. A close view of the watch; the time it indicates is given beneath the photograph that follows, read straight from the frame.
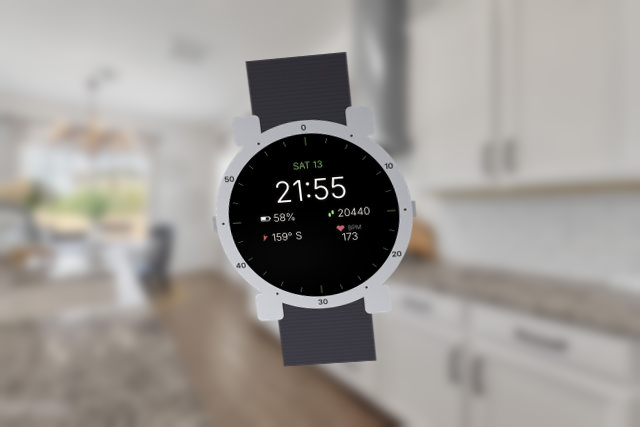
21:55
